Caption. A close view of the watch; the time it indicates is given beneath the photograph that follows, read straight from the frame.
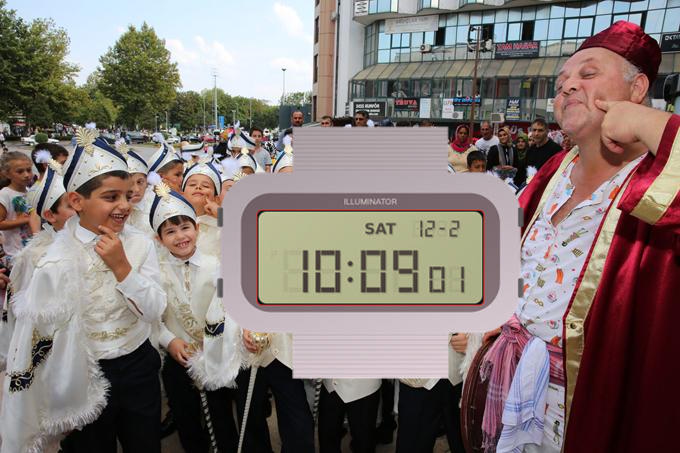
10:09:01
